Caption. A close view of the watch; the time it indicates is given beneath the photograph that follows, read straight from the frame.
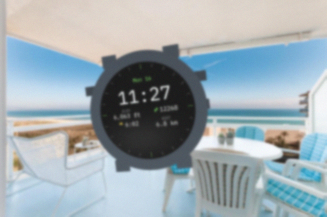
11:27
